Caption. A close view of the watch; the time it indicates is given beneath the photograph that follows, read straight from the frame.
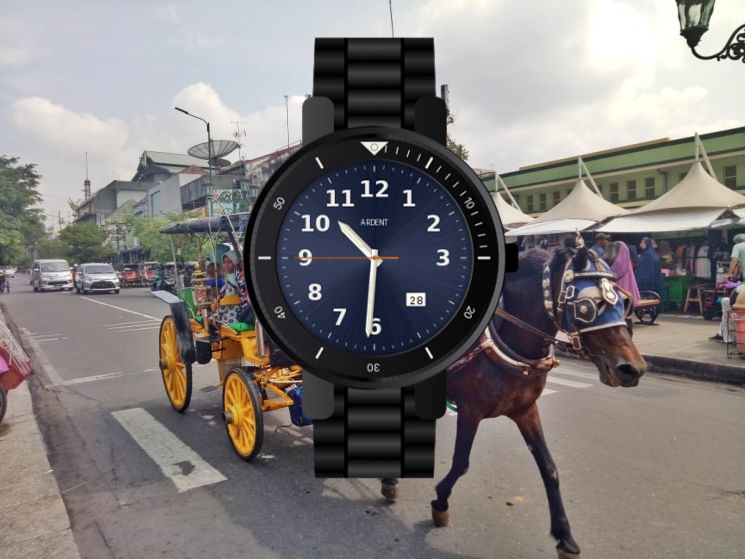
10:30:45
